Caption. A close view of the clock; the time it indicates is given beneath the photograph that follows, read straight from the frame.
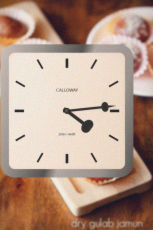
4:14
